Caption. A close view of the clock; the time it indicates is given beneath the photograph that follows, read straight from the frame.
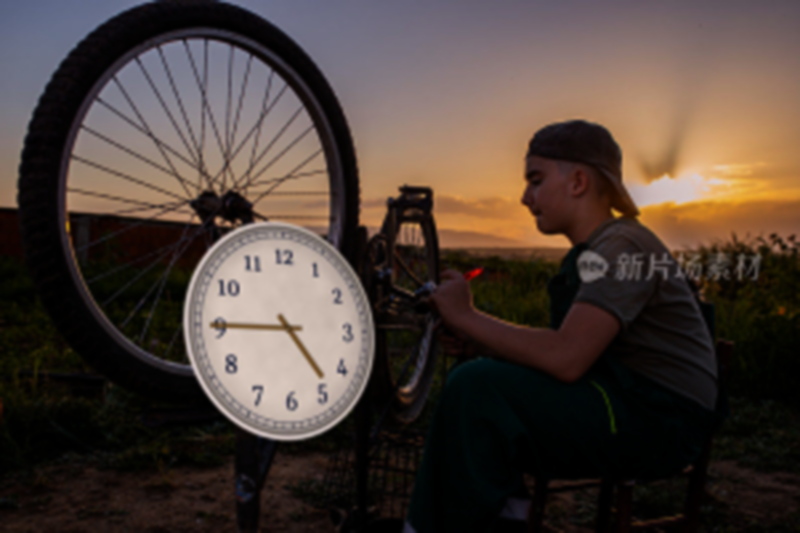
4:45
